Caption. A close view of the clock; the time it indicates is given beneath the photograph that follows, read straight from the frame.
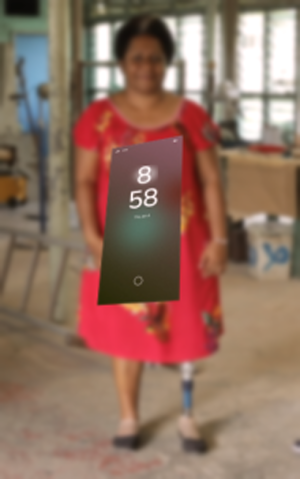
8:58
